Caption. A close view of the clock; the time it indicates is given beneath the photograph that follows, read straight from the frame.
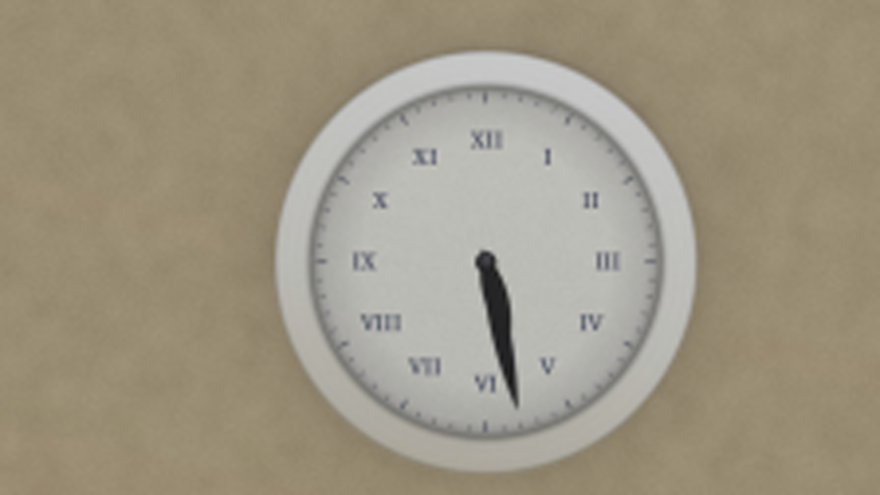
5:28
